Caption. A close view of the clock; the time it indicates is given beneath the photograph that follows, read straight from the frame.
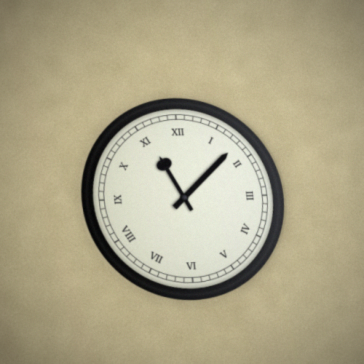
11:08
